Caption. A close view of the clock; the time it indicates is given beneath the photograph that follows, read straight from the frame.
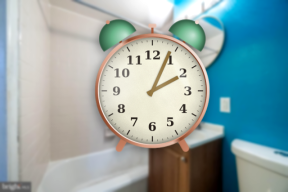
2:04
